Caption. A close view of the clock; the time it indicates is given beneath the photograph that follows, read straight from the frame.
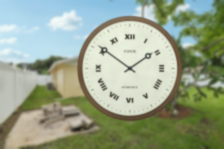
1:51
